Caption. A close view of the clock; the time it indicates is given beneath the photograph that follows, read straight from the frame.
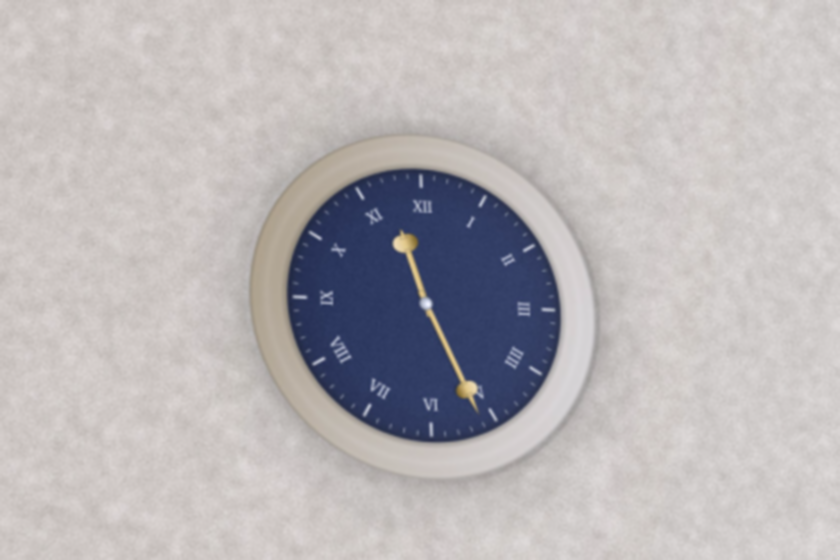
11:26
